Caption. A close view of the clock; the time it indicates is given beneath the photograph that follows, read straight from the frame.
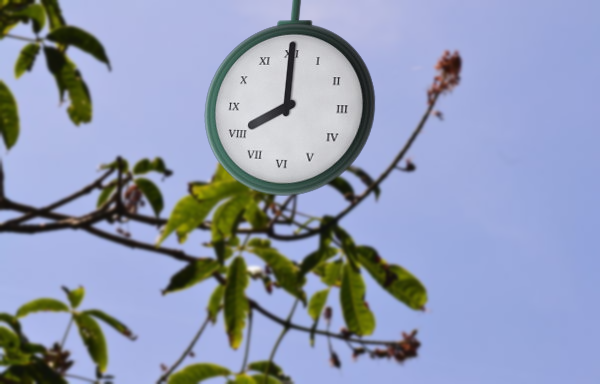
8:00
